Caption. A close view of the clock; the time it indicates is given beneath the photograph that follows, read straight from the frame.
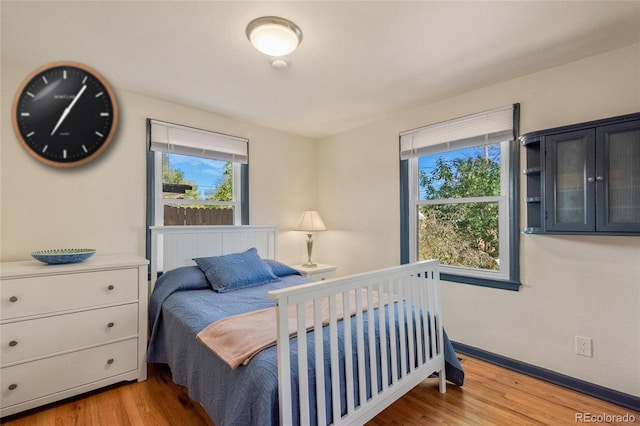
7:06
